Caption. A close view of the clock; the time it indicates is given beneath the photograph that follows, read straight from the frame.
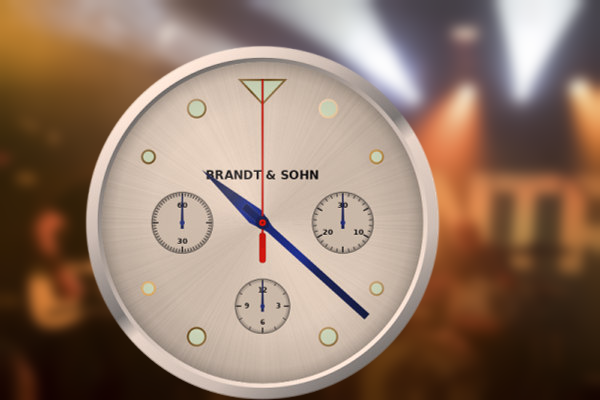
10:22
